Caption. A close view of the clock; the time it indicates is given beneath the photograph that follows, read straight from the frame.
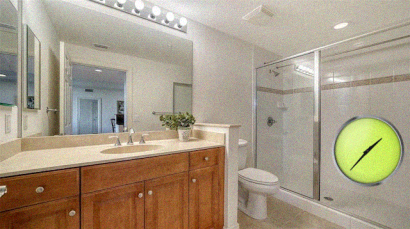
1:37
